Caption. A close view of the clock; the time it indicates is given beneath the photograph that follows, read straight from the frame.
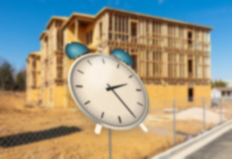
2:25
